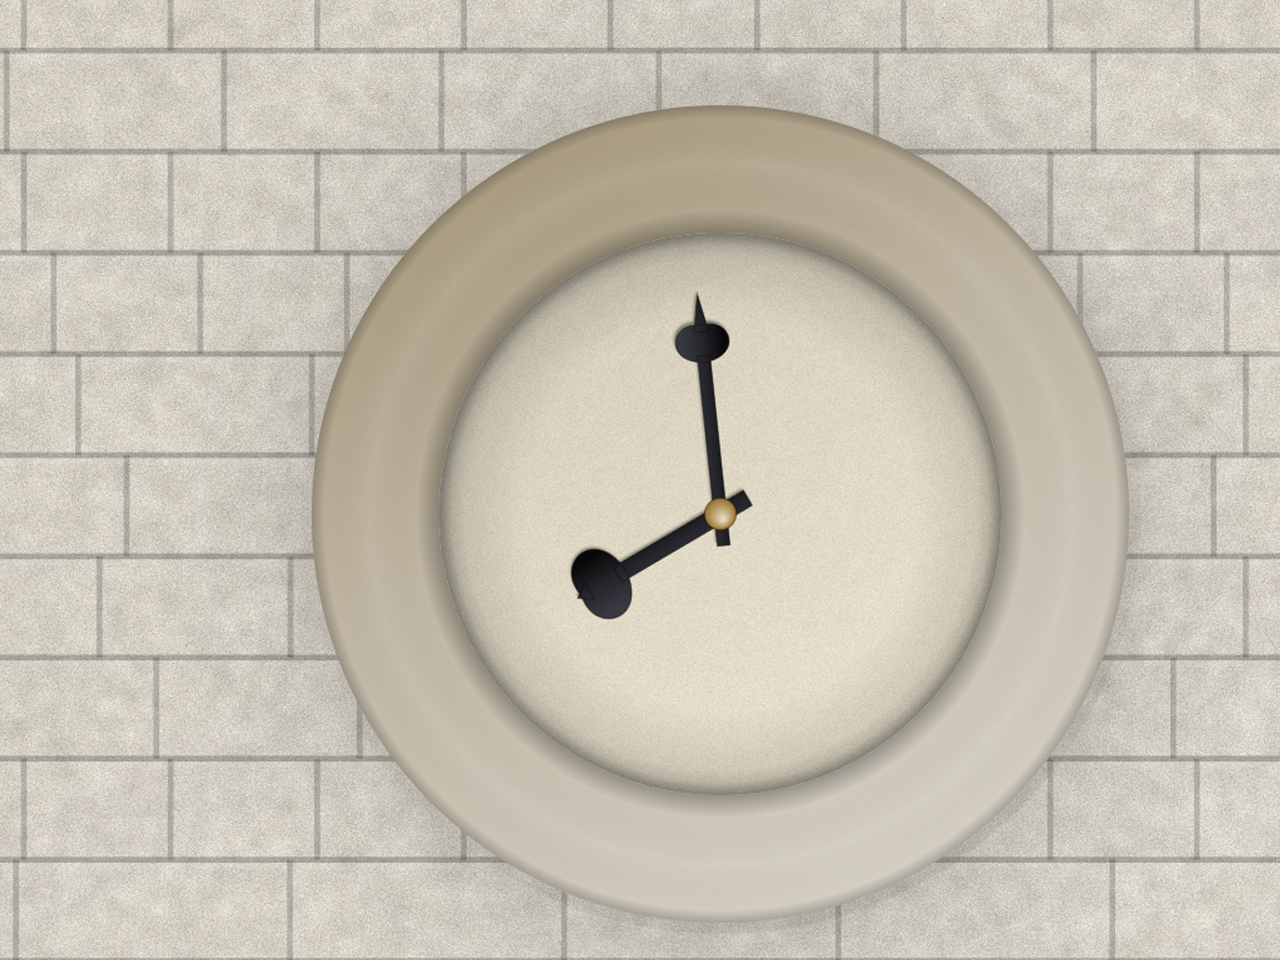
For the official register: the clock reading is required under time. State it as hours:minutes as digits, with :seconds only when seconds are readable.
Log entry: 7:59
